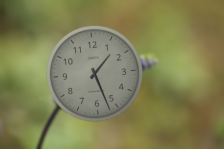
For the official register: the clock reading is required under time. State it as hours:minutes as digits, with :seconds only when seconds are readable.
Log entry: 1:27
